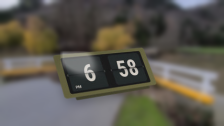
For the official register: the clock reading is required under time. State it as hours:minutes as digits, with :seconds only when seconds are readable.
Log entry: 6:58
